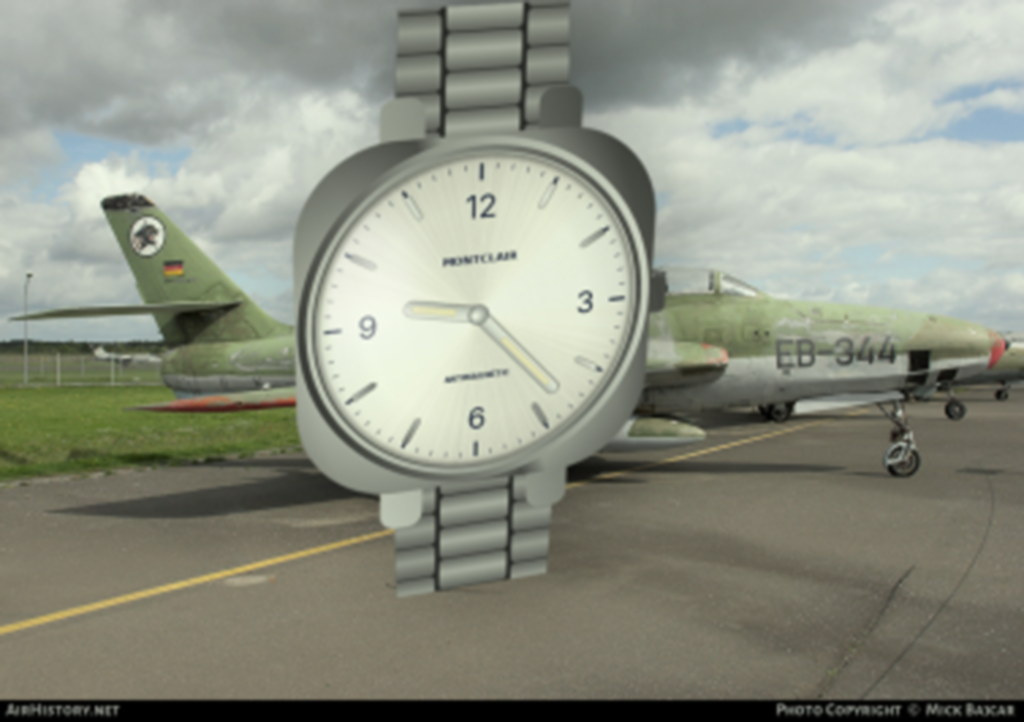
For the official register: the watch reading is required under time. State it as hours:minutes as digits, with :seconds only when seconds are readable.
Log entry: 9:23
